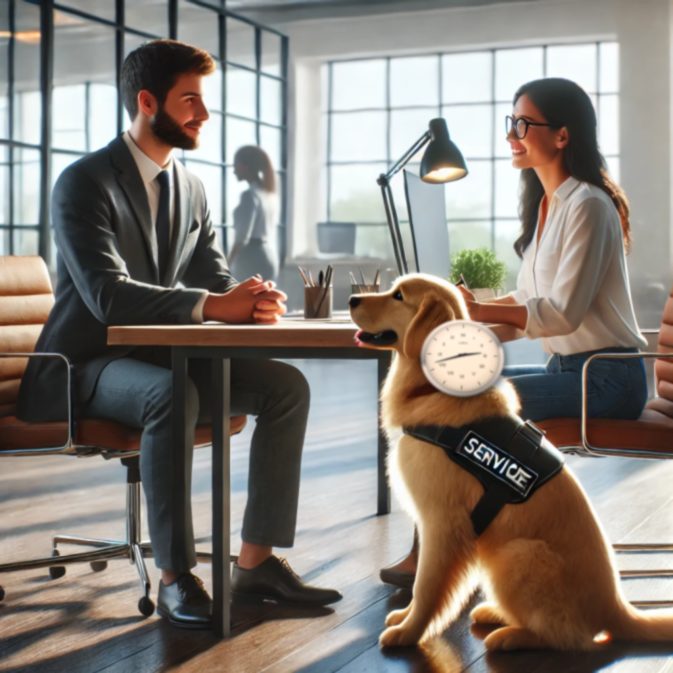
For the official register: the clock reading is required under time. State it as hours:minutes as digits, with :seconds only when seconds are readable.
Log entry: 2:42
